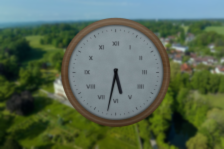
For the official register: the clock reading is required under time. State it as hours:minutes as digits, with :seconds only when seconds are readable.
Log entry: 5:32
